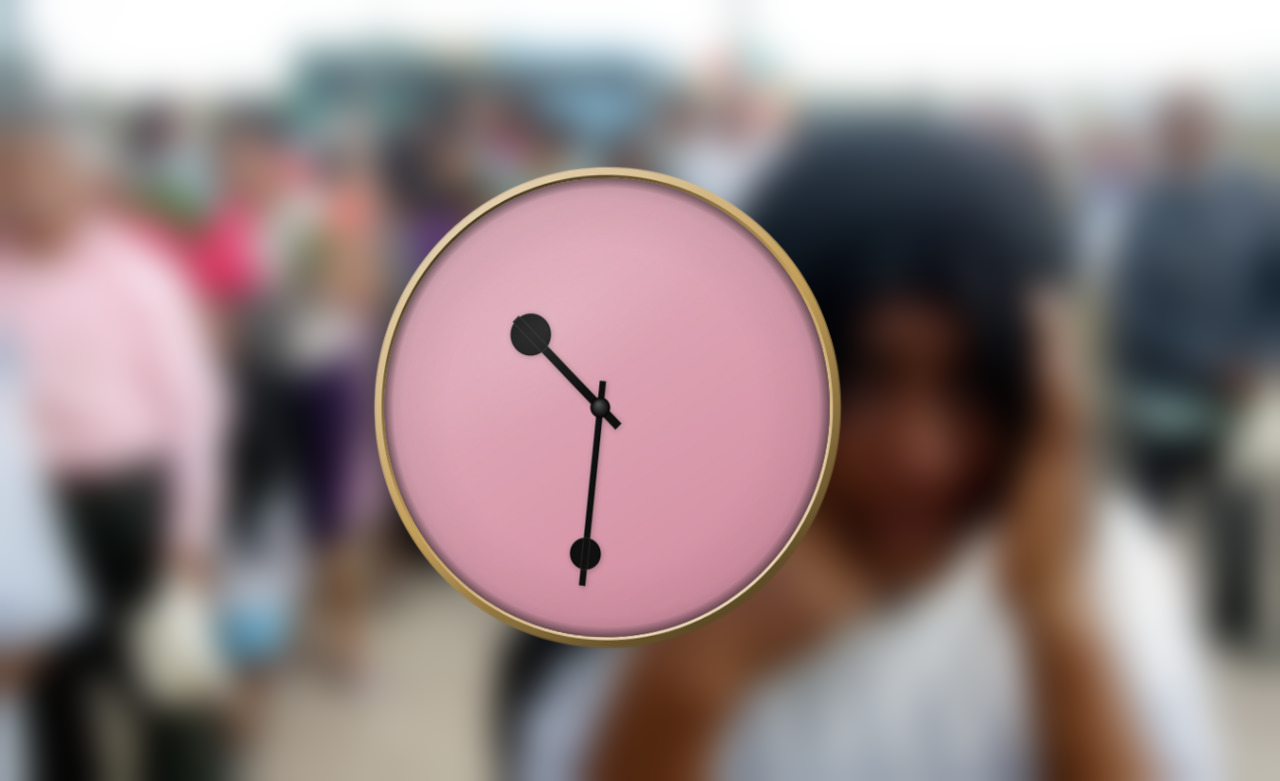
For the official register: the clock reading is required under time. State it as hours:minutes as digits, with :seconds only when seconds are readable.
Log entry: 10:31
